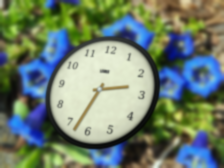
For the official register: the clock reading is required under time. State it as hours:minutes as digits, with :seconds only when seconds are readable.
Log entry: 2:33
